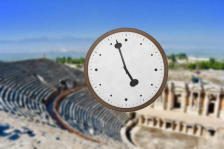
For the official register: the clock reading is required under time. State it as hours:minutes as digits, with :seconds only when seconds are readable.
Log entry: 4:57
